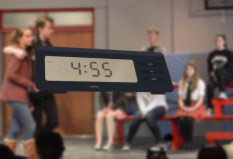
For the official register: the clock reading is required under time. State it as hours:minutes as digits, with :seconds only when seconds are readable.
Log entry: 4:55
